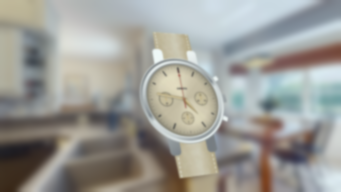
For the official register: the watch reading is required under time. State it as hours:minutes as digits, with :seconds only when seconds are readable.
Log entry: 4:47
